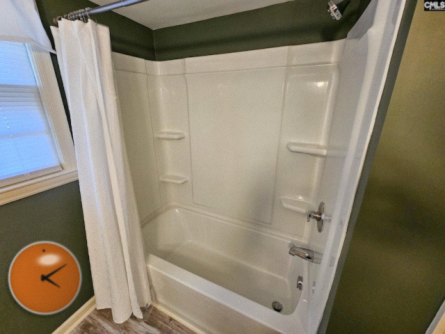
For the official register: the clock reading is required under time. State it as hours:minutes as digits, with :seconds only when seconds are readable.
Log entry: 4:10
